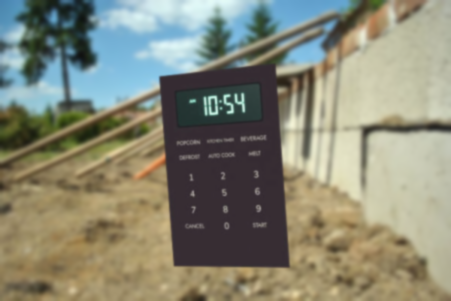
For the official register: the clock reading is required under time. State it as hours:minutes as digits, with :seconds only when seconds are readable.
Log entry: 10:54
